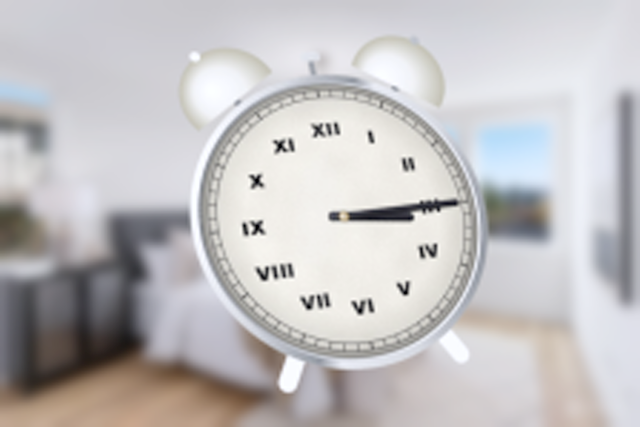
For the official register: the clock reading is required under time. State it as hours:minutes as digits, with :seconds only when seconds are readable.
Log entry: 3:15
